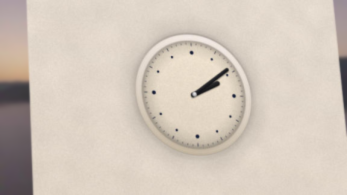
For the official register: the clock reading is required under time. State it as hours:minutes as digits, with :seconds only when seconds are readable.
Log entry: 2:09
